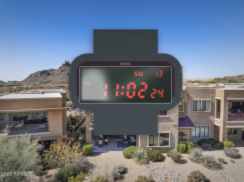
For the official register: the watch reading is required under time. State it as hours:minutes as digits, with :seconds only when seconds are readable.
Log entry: 11:02:24
